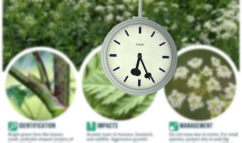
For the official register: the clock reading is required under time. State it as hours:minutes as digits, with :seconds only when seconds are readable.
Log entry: 6:26
